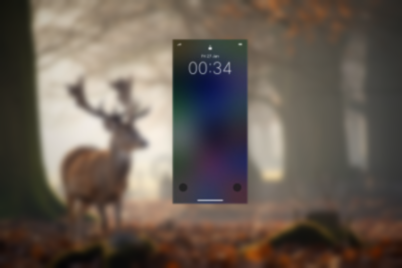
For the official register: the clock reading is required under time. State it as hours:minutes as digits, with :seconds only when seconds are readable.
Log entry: 0:34
